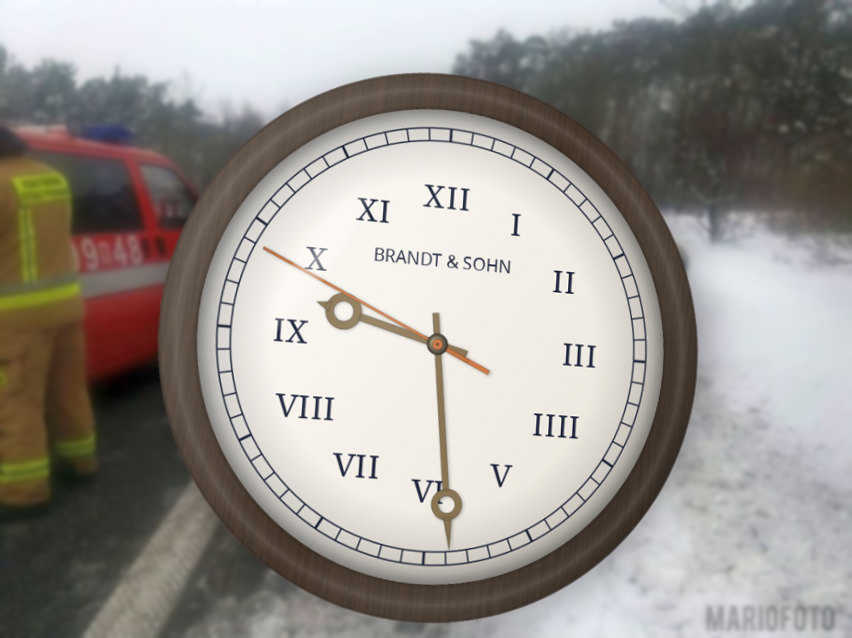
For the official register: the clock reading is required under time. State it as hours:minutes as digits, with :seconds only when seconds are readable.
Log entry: 9:28:49
